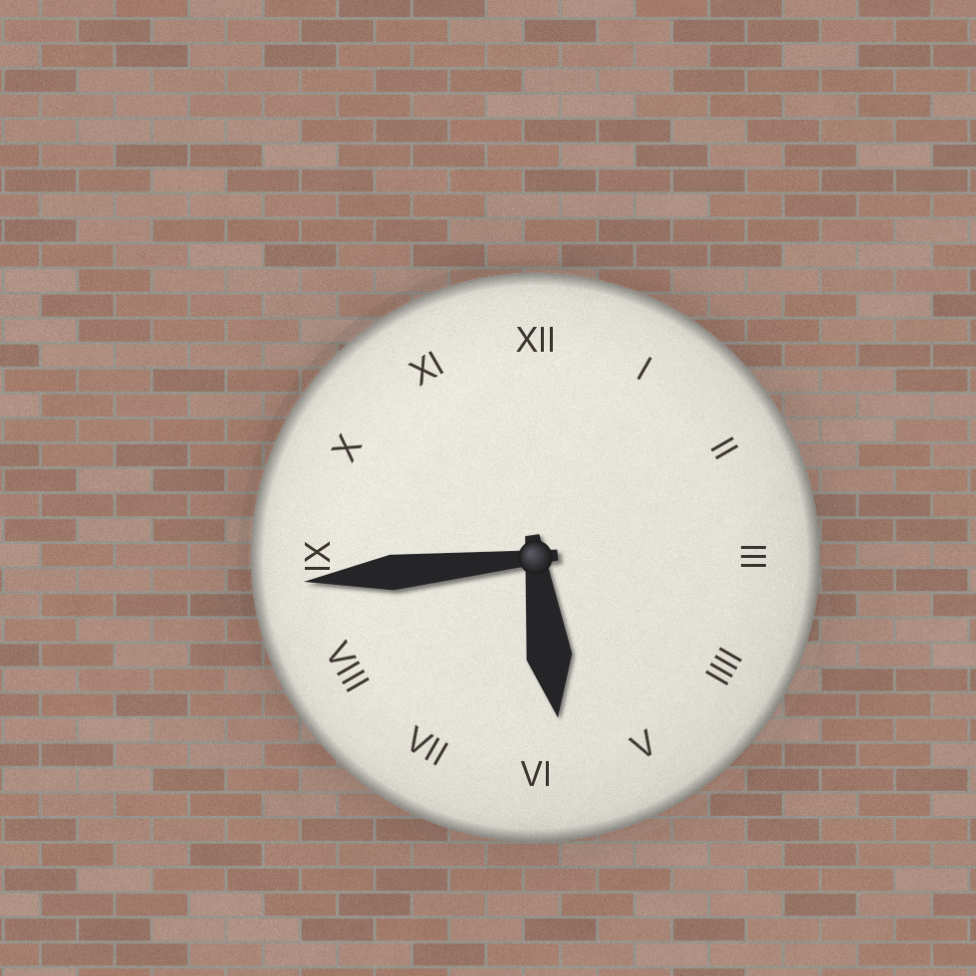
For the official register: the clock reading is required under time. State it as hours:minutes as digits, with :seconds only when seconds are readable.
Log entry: 5:44
